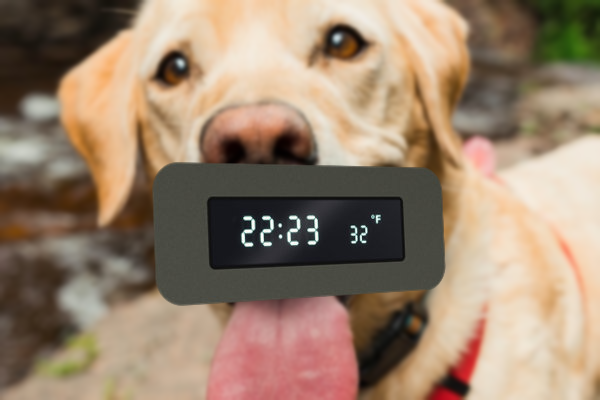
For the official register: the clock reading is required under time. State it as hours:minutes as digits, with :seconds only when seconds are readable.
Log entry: 22:23
